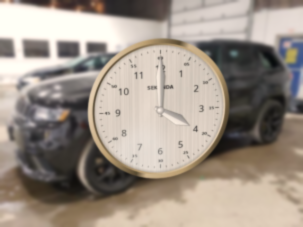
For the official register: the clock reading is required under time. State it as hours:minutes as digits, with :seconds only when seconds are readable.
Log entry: 4:00
